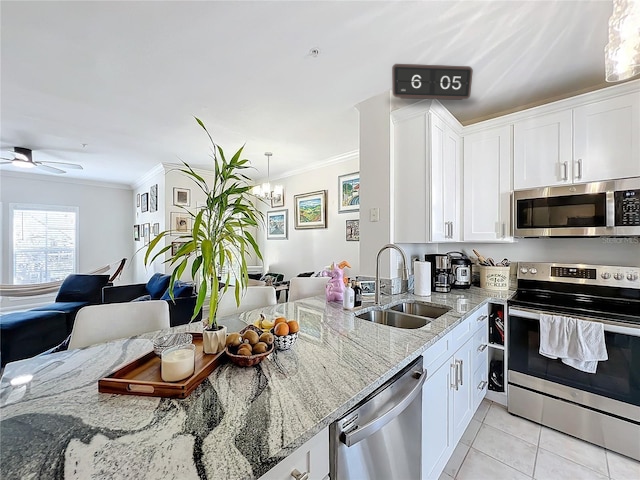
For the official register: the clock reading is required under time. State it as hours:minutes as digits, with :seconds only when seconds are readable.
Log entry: 6:05
